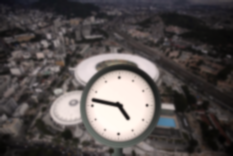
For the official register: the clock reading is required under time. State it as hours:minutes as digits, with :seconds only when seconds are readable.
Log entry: 4:47
